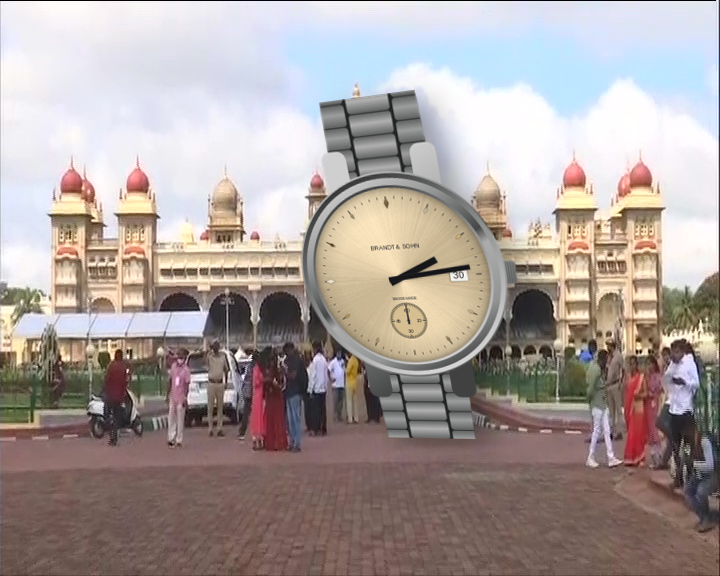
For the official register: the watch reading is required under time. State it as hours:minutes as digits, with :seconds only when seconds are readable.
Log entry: 2:14
